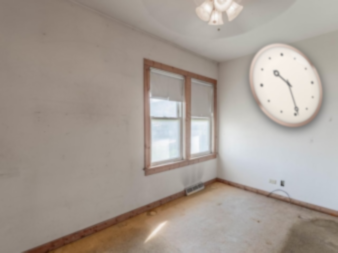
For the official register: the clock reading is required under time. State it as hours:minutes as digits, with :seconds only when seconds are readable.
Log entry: 10:29
